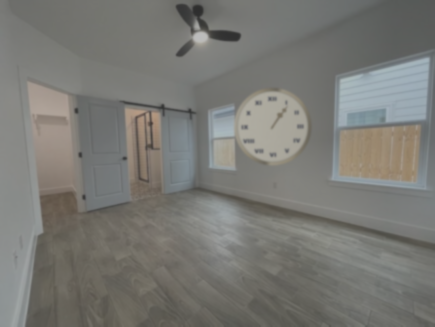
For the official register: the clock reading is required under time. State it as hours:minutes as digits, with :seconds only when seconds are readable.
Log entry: 1:06
